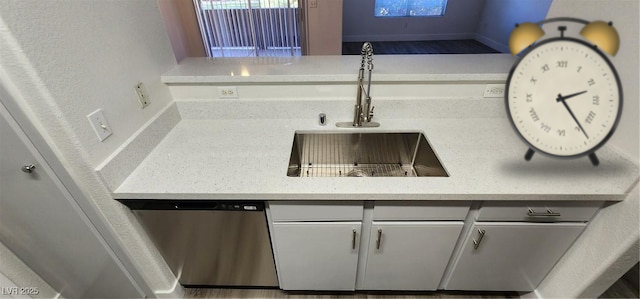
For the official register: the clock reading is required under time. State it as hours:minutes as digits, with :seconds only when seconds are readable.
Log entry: 2:24
